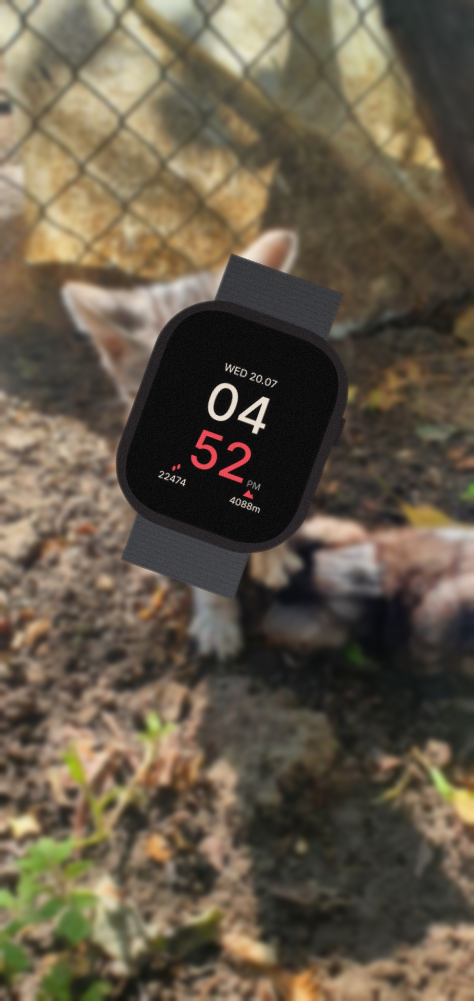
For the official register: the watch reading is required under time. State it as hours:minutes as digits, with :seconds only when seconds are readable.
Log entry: 4:52
